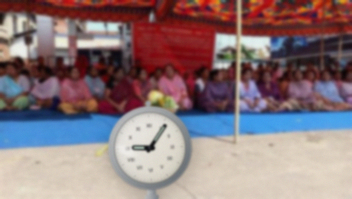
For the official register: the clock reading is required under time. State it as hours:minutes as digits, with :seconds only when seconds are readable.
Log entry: 9:06
